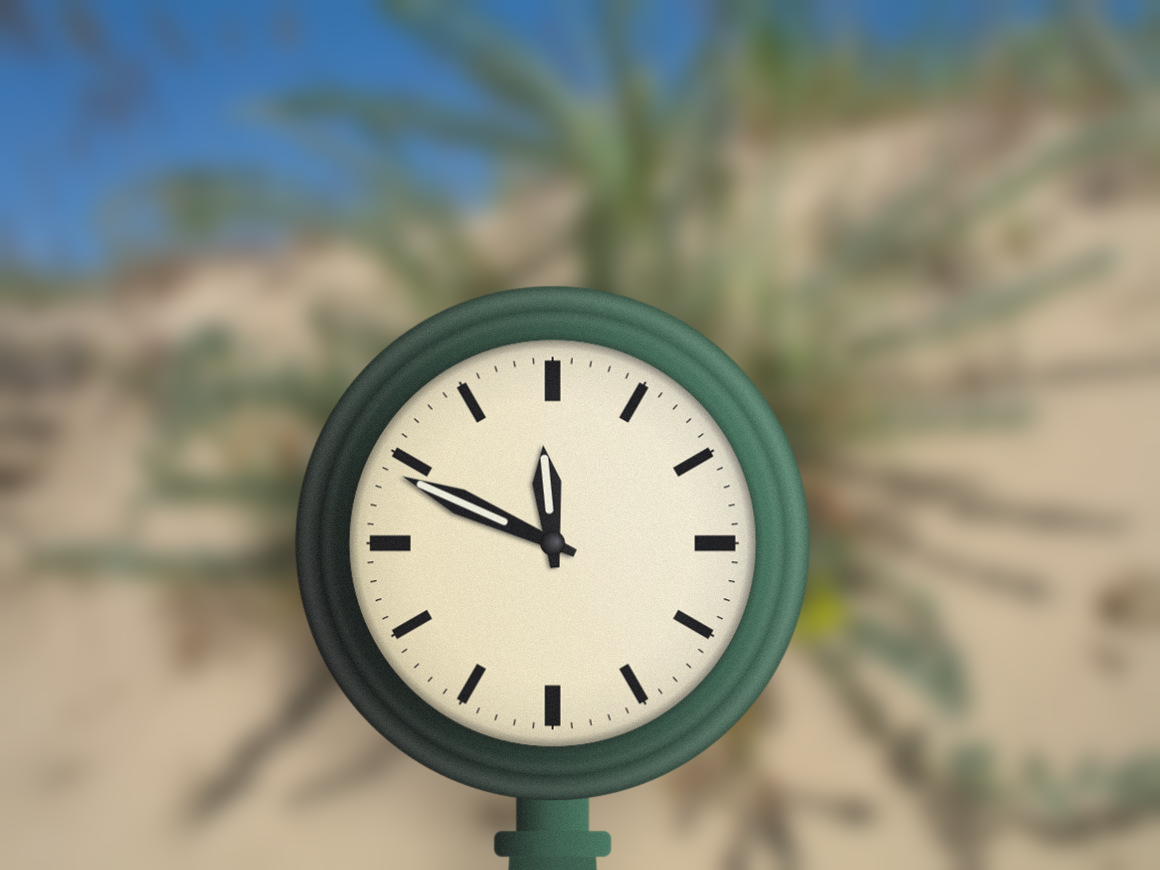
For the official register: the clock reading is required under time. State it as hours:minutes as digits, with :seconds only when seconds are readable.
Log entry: 11:49
